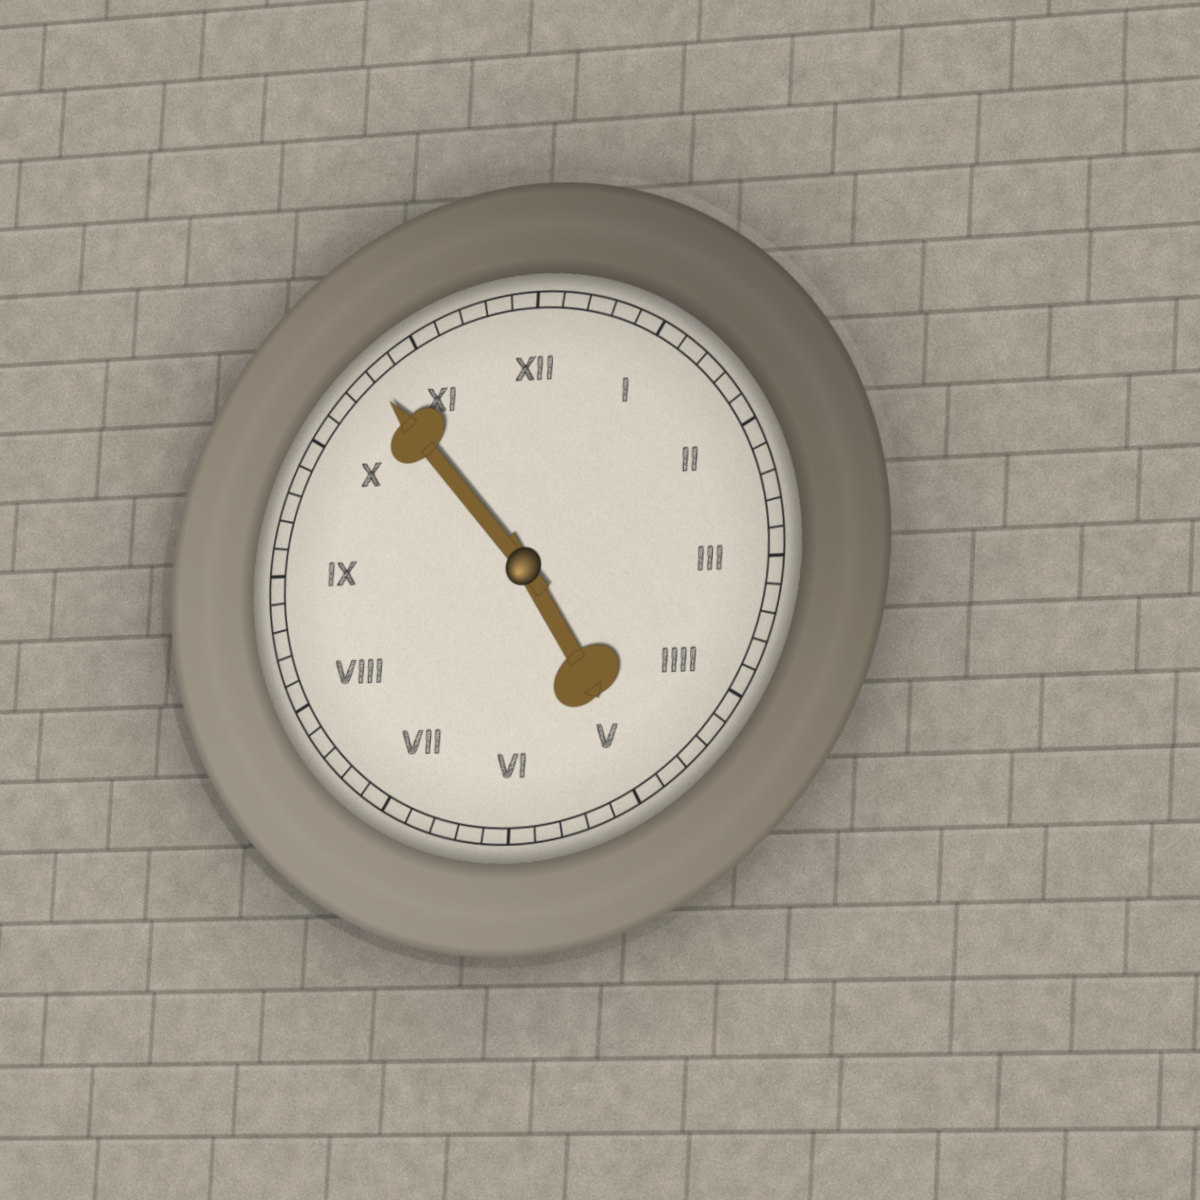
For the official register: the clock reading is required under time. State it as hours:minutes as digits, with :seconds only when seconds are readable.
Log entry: 4:53
